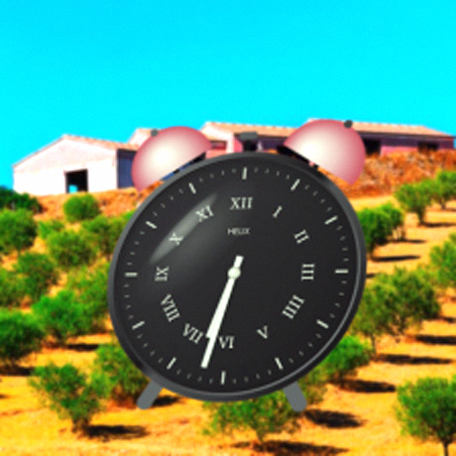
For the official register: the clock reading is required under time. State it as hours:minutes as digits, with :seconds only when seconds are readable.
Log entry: 6:32
